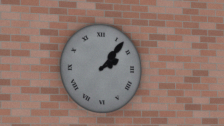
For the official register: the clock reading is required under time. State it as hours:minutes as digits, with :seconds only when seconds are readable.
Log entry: 2:07
